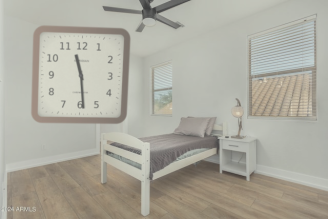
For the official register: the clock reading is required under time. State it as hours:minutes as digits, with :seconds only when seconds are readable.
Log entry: 11:29
